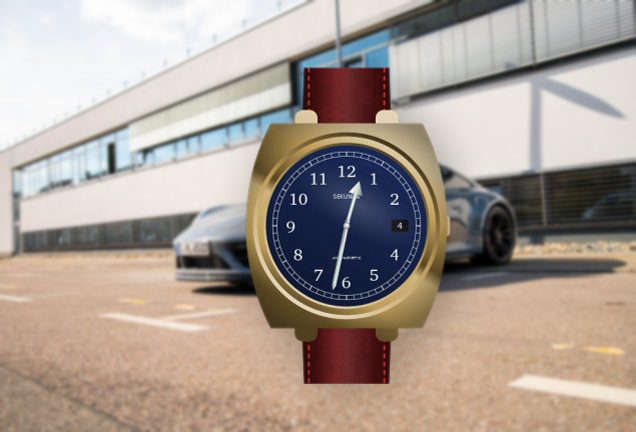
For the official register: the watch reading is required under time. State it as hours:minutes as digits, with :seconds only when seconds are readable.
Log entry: 12:32
